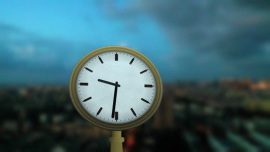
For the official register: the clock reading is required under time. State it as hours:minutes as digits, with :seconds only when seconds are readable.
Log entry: 9:31
